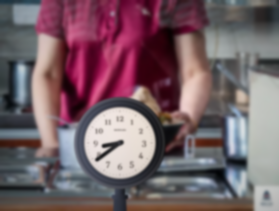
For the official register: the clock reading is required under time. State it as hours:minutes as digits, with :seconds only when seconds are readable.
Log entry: 8:39
